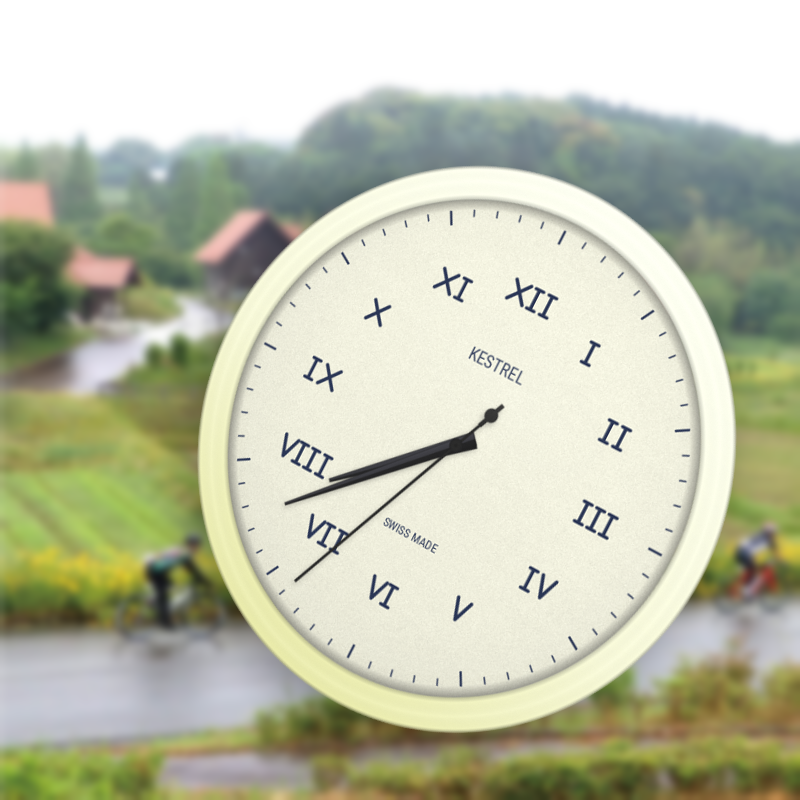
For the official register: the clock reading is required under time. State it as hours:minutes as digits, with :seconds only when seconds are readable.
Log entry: 7:37:34
